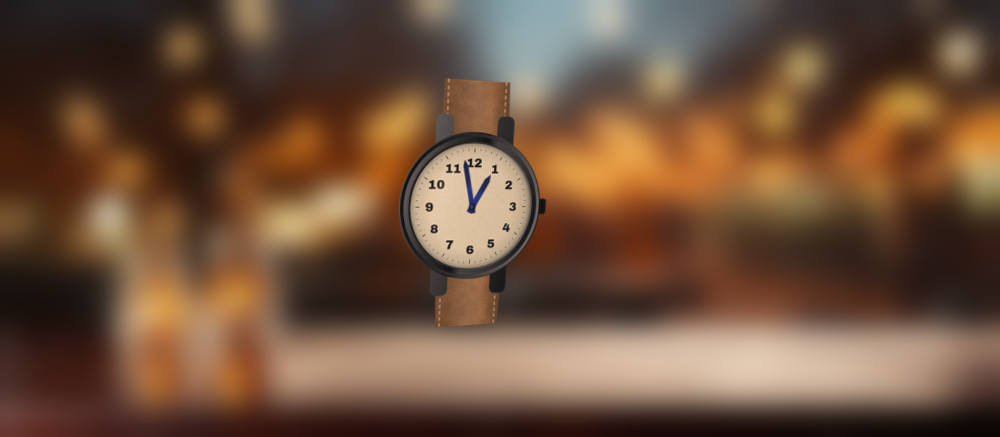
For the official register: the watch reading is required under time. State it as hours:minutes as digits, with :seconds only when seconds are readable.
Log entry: 12:58
